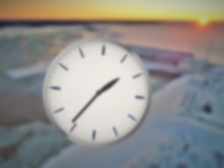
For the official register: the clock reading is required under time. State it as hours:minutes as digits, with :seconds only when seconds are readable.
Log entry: 1:36
